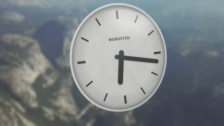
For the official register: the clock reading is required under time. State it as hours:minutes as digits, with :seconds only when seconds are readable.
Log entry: 6:17
